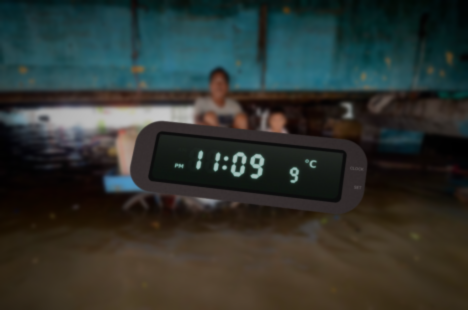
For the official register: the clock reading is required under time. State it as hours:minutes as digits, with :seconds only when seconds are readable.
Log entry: 11:09
